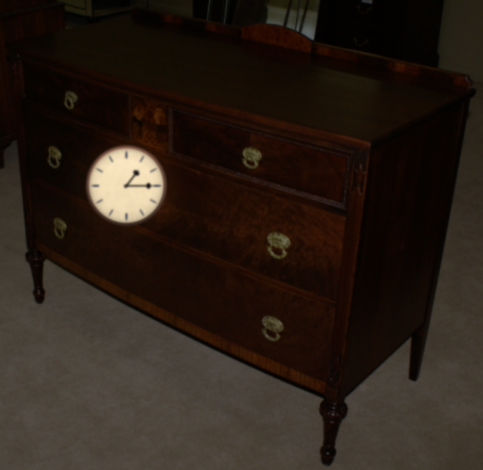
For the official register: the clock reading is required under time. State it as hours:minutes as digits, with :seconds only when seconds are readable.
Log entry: 1:15
